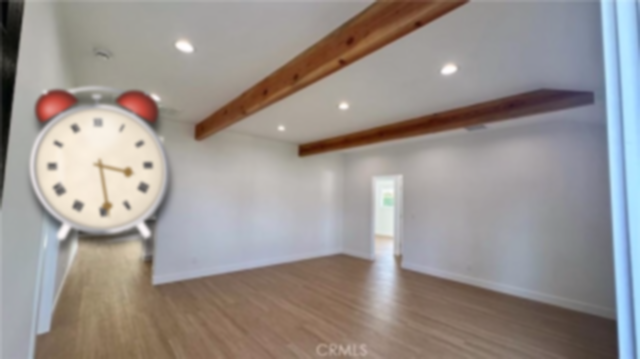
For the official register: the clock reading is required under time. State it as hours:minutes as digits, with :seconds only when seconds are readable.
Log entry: 3:29
